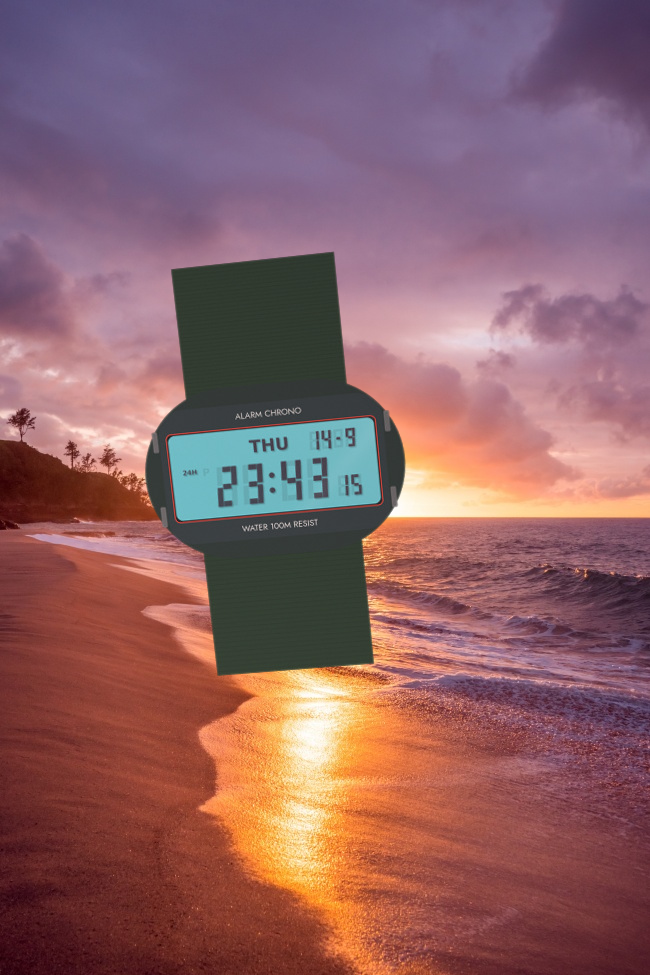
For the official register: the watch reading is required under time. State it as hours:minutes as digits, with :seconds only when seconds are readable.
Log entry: 23:43:15
